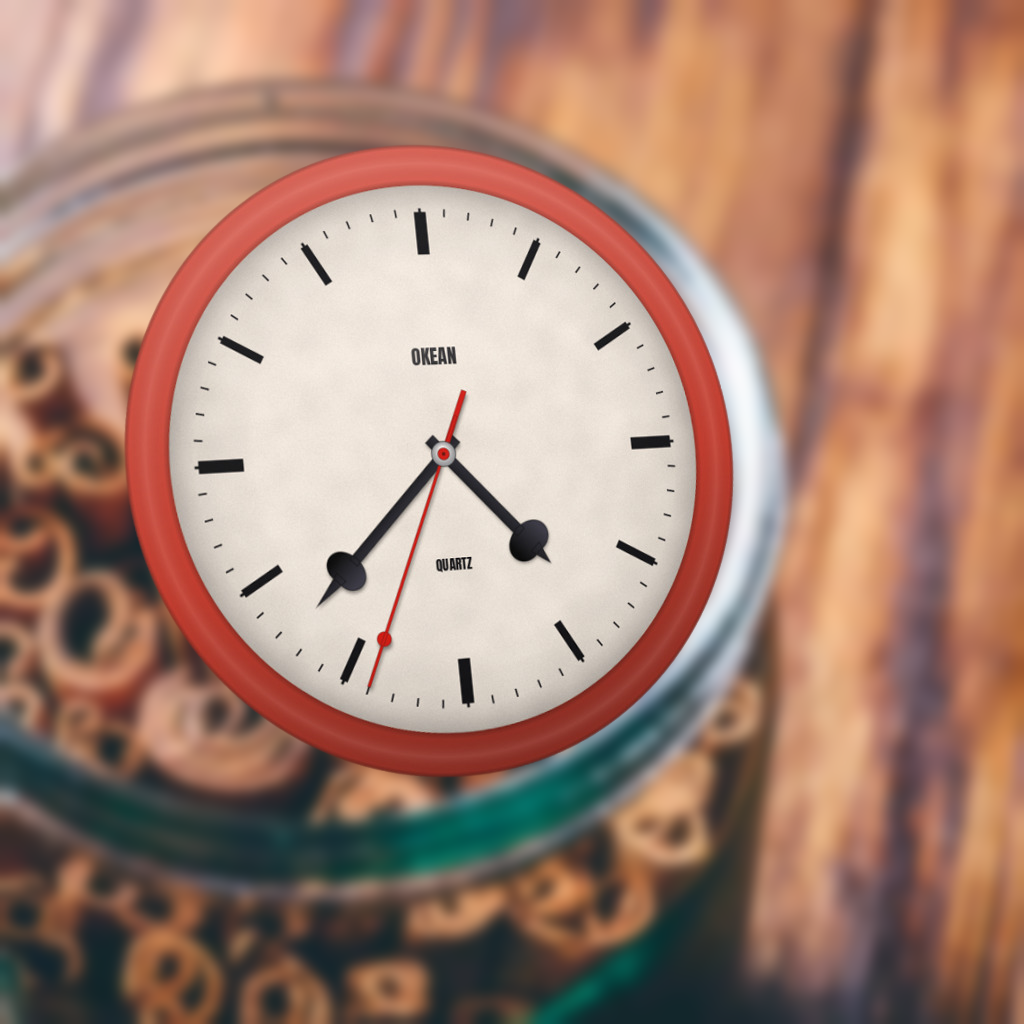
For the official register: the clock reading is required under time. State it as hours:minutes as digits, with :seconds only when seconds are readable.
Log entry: 4:37:34
